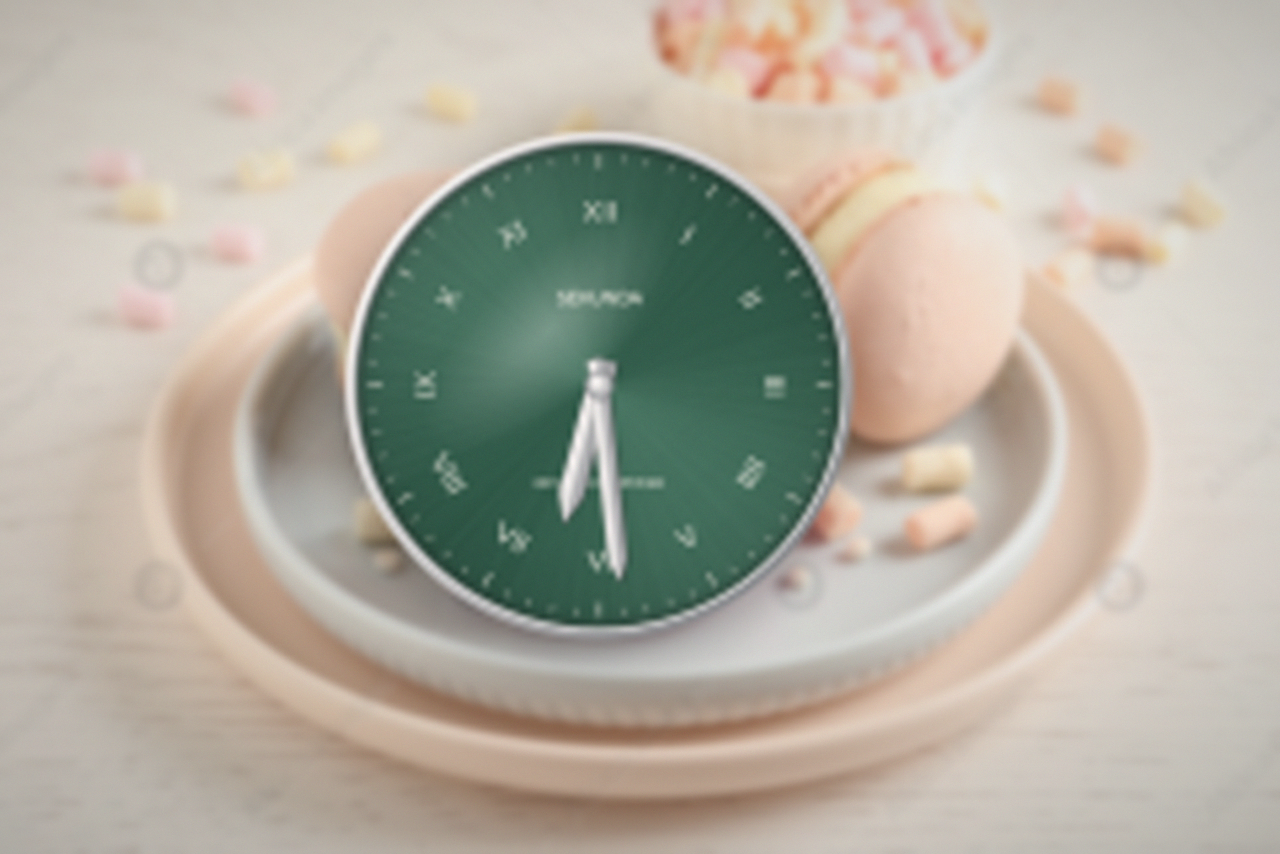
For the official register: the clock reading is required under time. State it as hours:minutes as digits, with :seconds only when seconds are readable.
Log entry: 6:29
